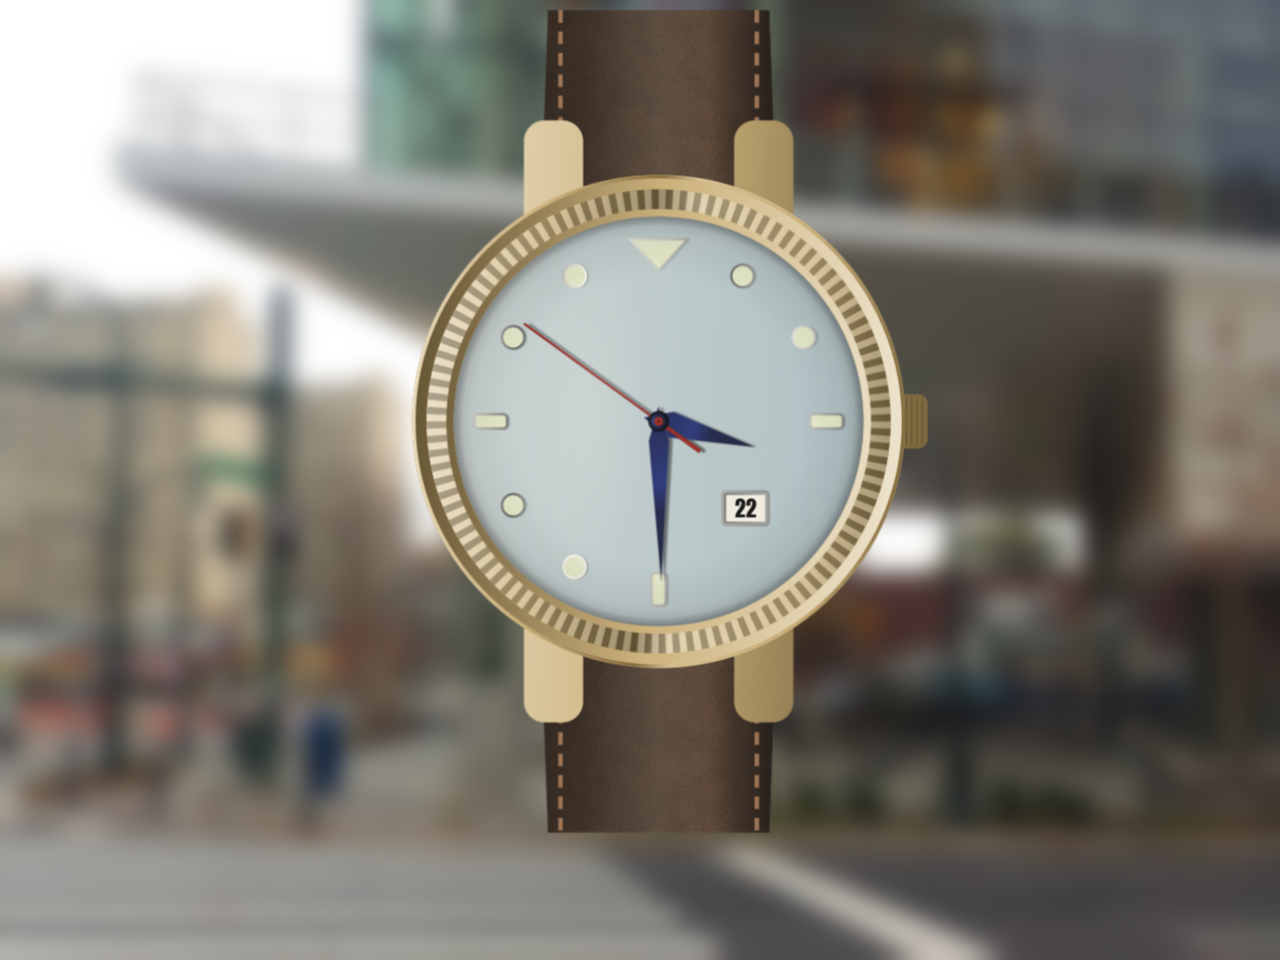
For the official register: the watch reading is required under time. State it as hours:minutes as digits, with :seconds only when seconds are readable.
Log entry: 3:29:51
